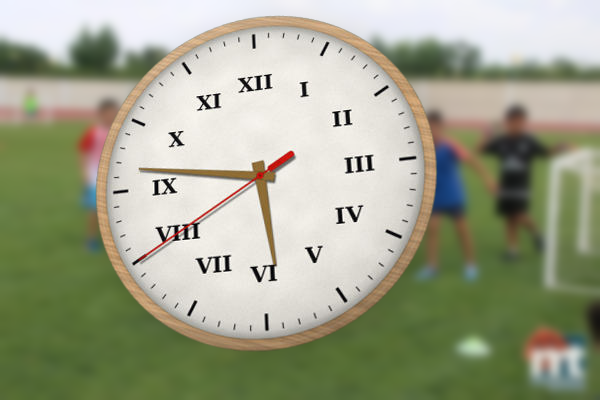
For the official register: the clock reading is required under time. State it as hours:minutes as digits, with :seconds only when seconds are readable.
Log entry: 5:46:40
